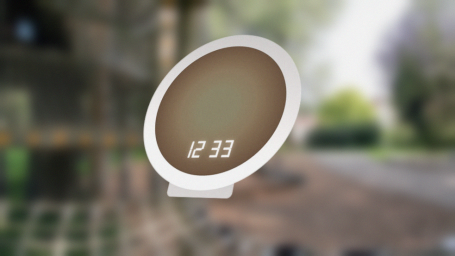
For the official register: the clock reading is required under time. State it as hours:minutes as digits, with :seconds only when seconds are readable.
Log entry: 12:33
